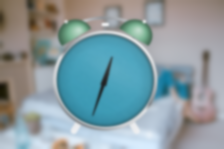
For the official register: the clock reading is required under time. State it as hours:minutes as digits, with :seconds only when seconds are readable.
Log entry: 12:33
